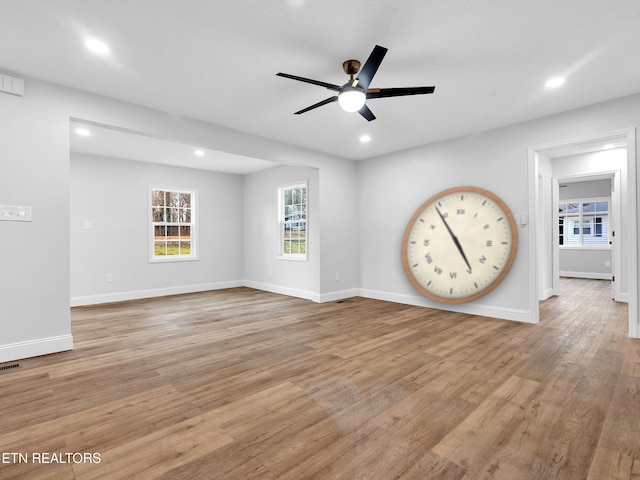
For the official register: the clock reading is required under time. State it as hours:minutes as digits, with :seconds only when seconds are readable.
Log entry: 4:54
